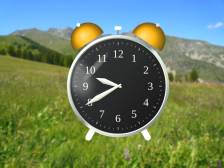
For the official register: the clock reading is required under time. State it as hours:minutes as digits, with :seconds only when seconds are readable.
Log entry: 9:40
